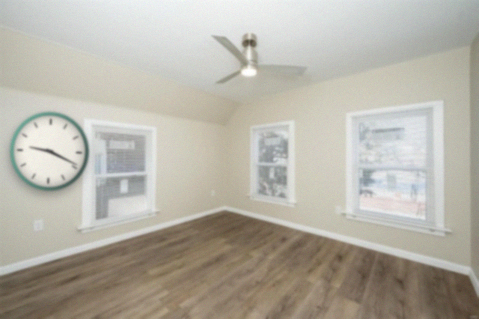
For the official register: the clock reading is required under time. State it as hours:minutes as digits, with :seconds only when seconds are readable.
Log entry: 9:19
